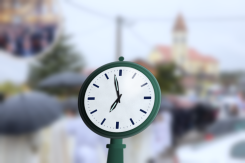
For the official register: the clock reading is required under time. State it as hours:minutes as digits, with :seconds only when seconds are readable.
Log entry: 6:58
